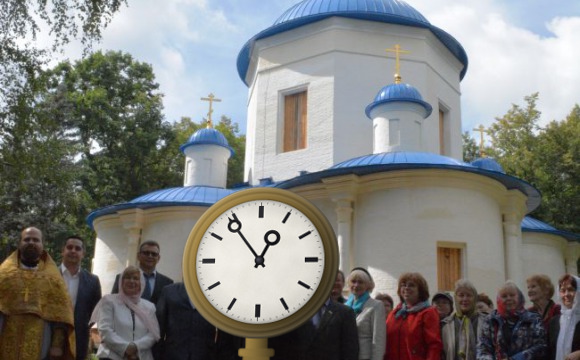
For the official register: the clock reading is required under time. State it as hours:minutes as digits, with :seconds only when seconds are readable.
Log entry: 12:54
